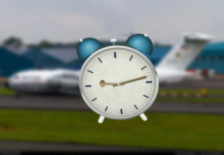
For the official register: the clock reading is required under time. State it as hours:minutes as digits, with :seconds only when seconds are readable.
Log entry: 9:13
